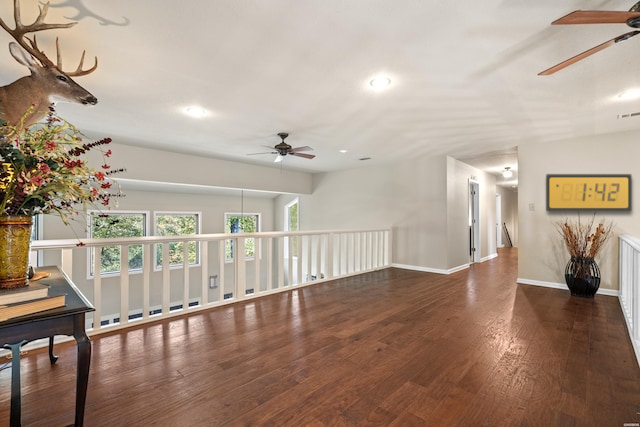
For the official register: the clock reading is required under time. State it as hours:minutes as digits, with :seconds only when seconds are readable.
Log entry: 1:42
